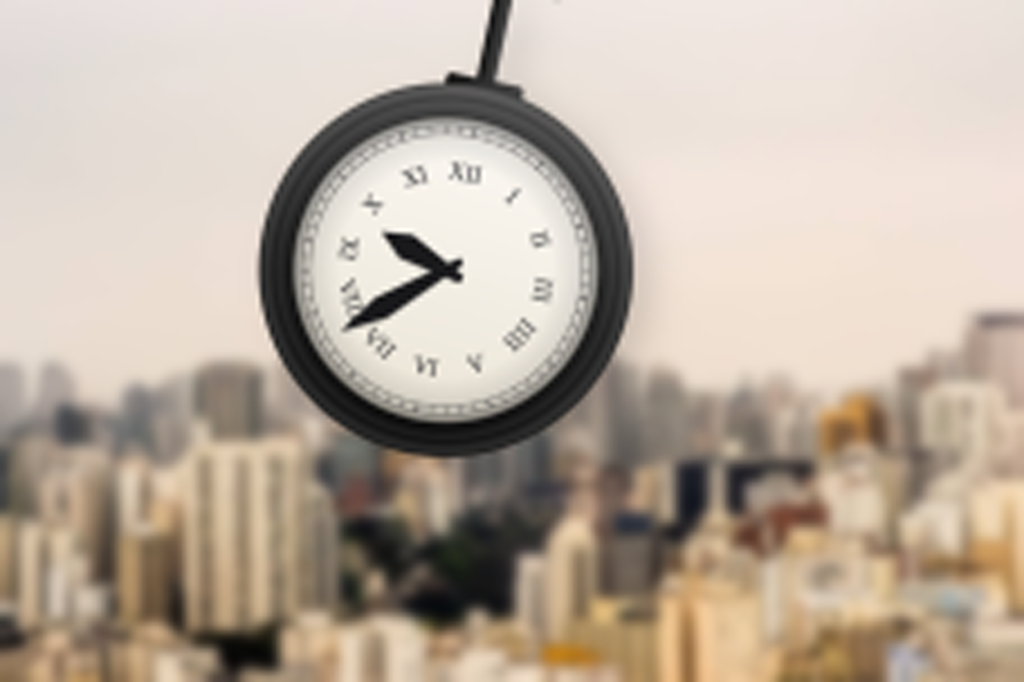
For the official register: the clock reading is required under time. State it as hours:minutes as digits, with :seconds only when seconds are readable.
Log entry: 9:38
